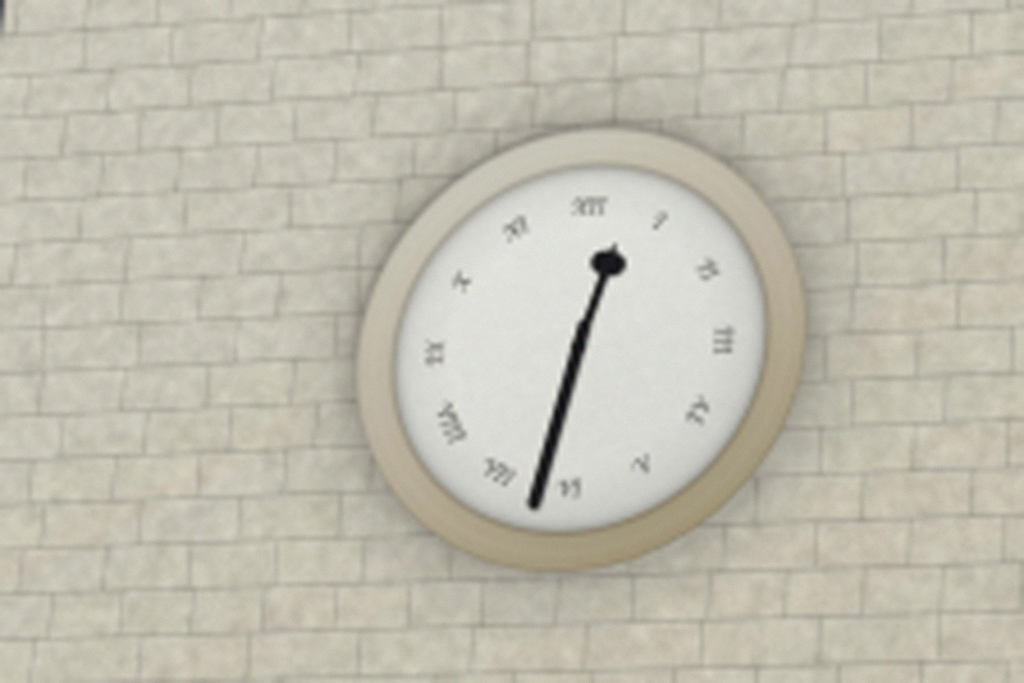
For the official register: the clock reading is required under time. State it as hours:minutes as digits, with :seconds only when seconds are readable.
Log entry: 12:32
